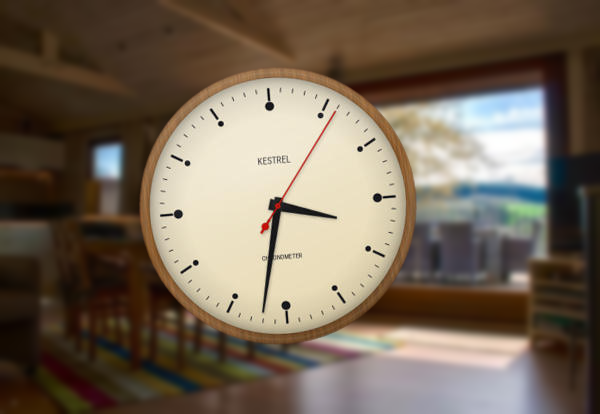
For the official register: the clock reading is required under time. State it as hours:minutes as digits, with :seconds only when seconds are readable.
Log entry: 3:32:06
